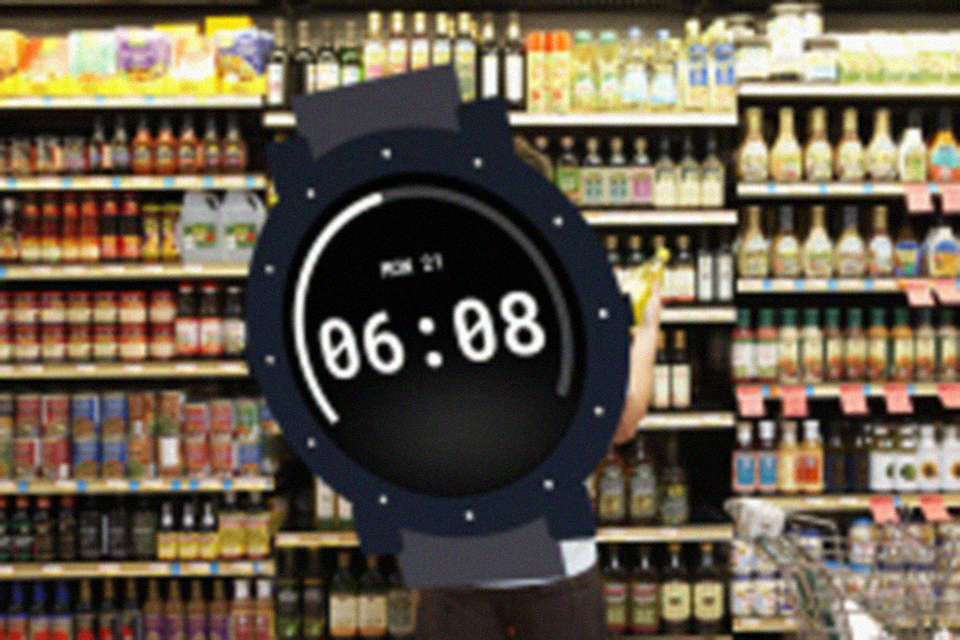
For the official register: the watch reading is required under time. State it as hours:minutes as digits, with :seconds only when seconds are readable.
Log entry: 6:08
